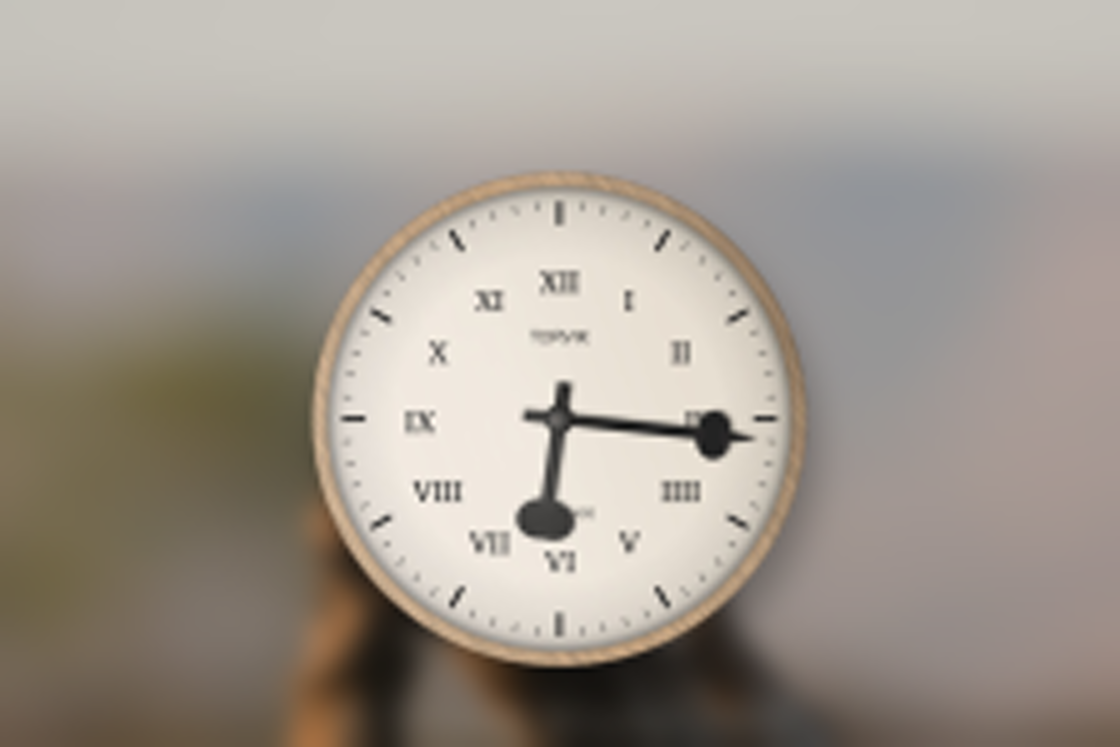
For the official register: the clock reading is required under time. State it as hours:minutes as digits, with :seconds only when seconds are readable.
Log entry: 6:16
